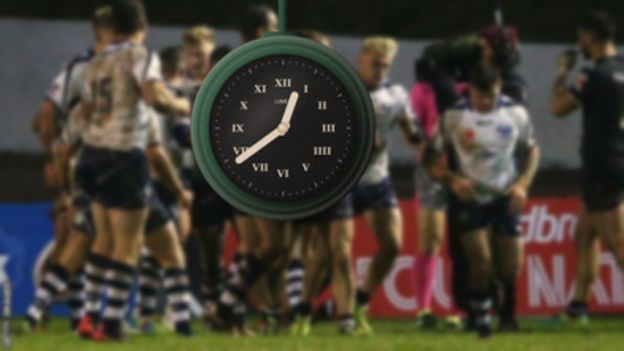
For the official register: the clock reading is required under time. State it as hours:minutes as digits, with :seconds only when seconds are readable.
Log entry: 12:39
